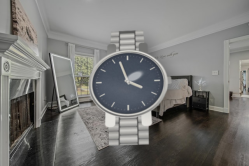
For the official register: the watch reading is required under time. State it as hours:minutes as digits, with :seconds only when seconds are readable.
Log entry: 3:57
